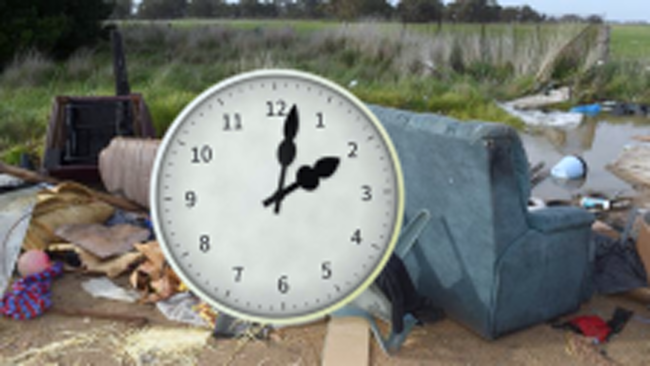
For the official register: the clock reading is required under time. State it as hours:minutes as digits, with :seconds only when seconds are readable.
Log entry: 2:02
